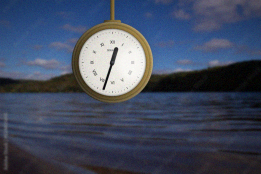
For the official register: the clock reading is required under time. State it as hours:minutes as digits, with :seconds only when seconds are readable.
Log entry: 12:33
